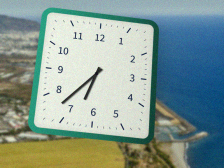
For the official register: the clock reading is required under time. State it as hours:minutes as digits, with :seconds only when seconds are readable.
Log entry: 6:37
